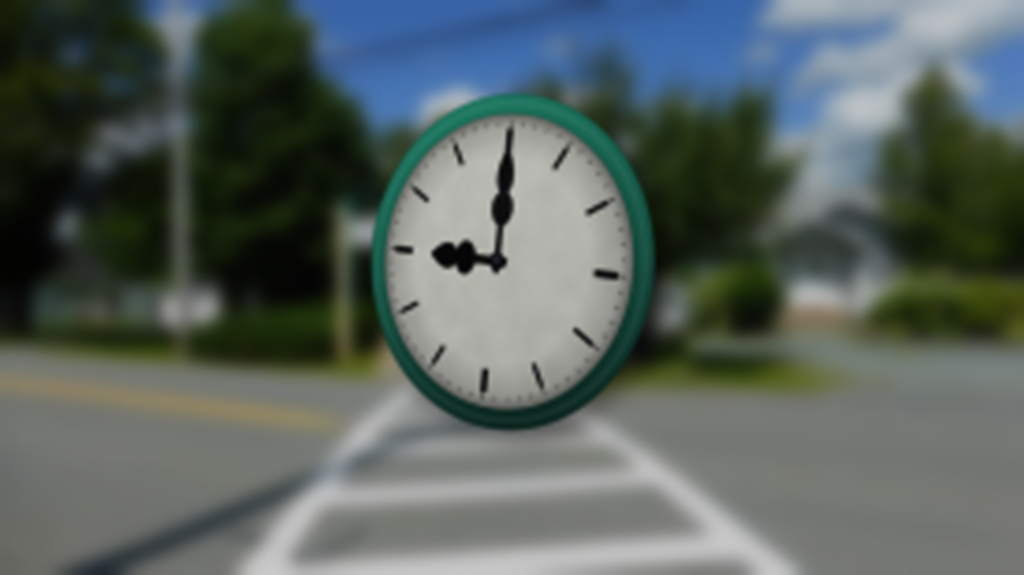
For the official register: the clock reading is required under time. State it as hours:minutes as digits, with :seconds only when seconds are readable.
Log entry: 9:00
